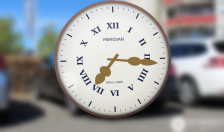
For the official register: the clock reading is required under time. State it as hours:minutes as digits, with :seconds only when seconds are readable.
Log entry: 7:16
